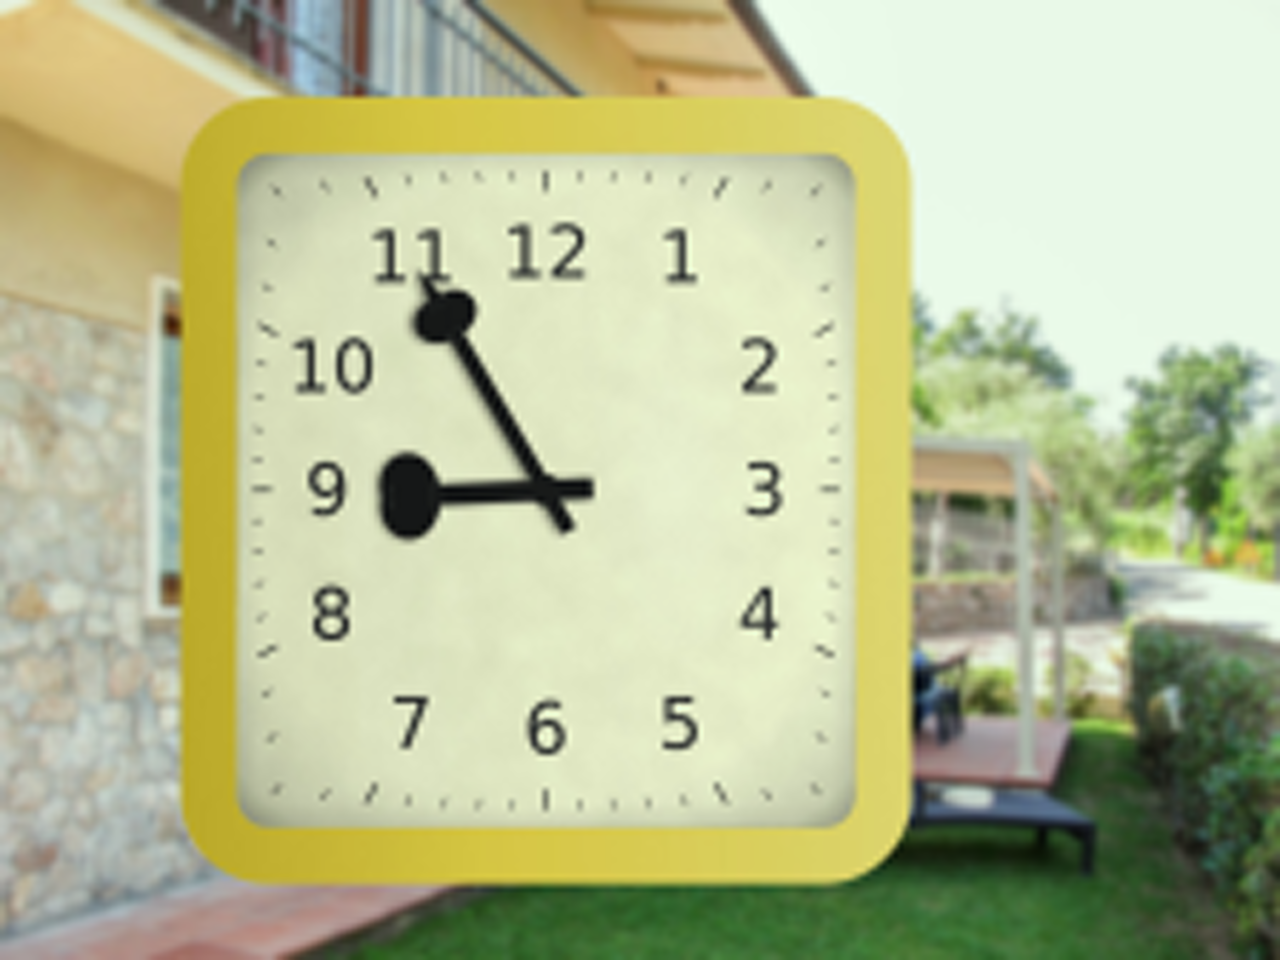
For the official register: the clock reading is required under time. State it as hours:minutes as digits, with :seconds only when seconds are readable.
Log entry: 8:55
